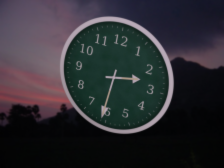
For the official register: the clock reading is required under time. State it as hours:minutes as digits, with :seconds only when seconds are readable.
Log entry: 2:31
